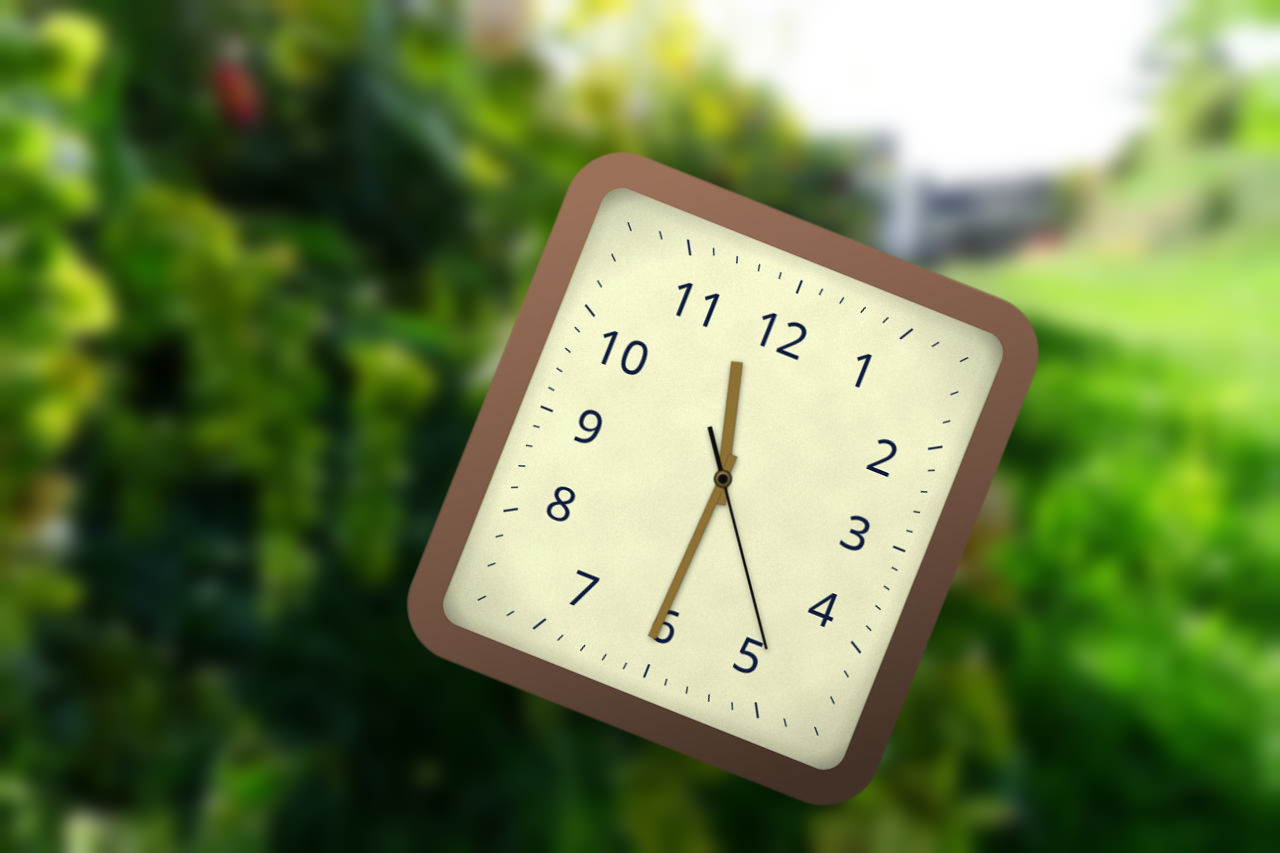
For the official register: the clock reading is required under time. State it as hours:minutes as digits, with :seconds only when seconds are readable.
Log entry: 11:30:24
